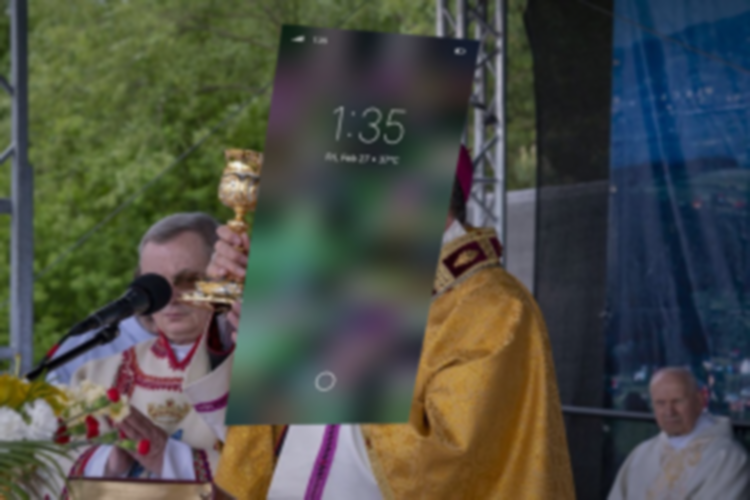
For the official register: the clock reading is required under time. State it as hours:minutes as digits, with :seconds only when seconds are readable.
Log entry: 1:35
